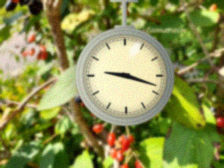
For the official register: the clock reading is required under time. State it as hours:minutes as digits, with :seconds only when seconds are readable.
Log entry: 9:18
